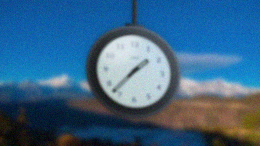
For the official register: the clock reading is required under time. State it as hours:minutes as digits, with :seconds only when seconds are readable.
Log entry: 1:37
